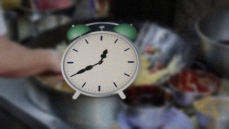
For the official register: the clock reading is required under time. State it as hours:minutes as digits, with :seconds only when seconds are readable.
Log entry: 12:40
